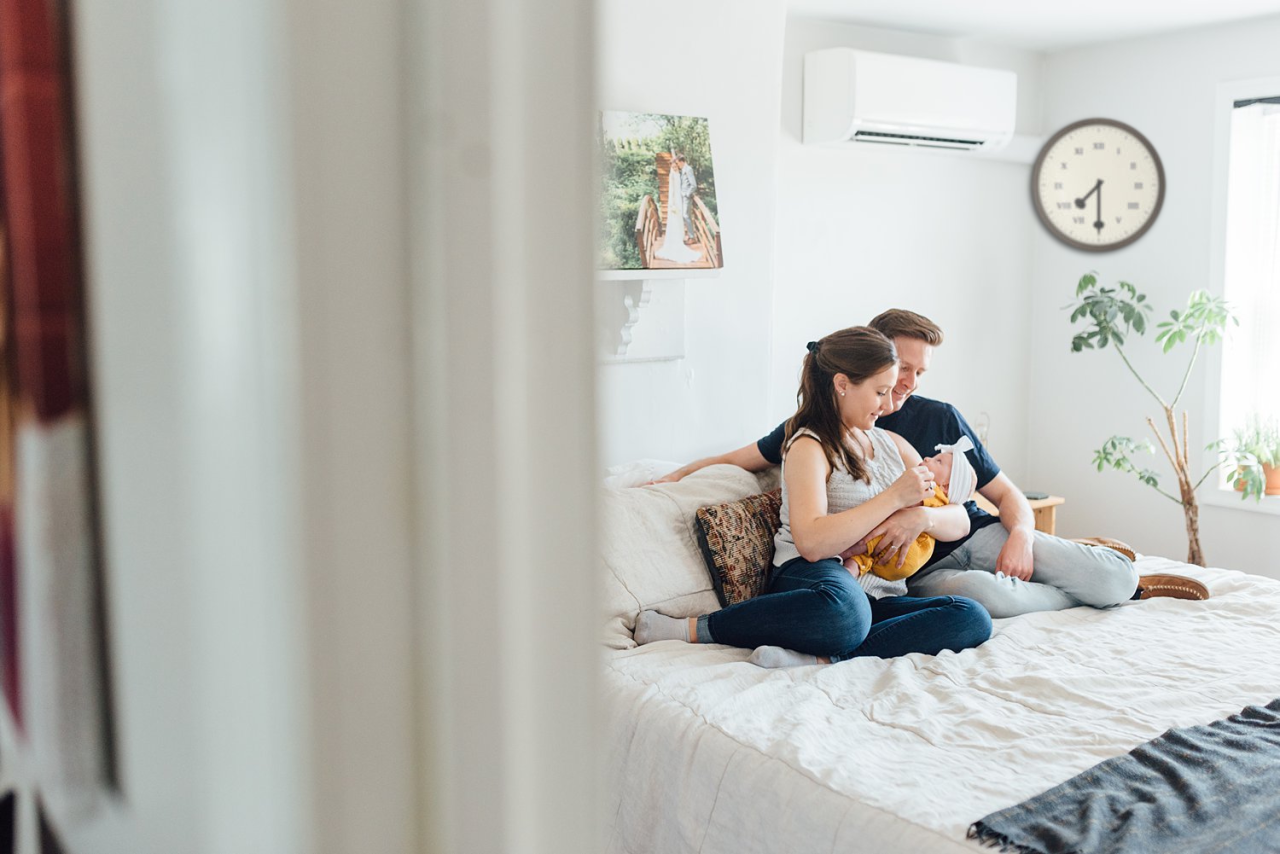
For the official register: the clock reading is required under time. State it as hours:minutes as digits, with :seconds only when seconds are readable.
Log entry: 7:30
